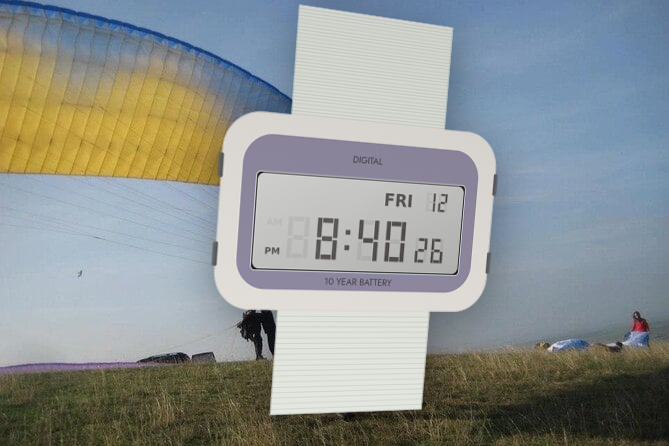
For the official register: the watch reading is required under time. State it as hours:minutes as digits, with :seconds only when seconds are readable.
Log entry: 8:40:26
